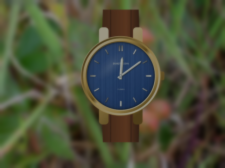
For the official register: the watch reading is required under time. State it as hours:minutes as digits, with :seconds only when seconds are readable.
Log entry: 12:09
